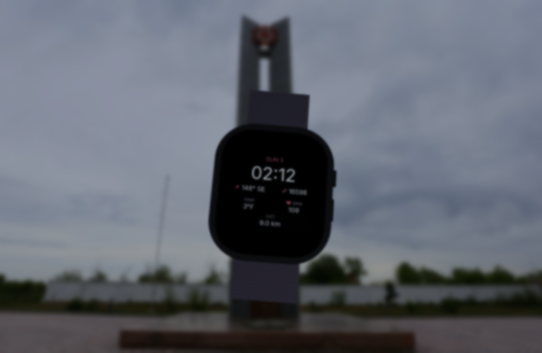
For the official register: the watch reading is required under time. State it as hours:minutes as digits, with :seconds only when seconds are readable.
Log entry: 2:12
